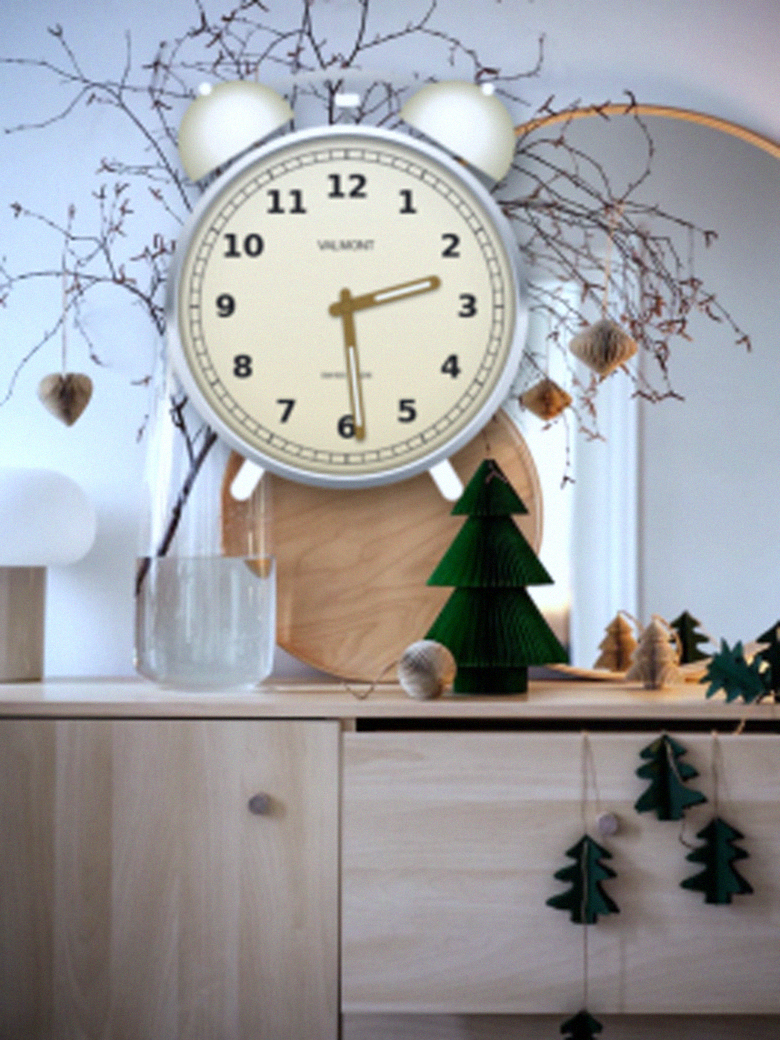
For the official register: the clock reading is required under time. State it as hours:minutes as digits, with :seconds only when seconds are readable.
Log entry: 2:29
